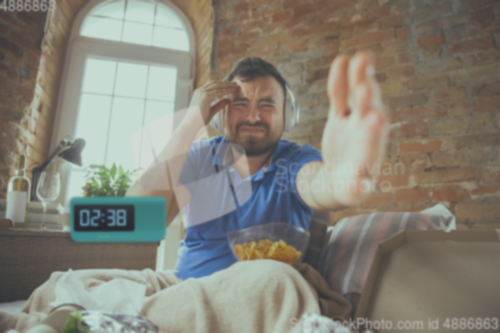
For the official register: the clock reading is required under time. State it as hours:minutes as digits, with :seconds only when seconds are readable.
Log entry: 2:38
